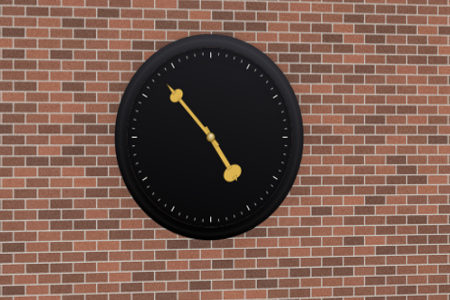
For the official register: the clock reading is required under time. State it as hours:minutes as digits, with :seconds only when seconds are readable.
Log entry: 4:53
